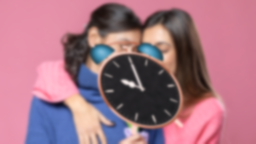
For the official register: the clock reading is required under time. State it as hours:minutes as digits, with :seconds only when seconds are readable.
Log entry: 10:00
